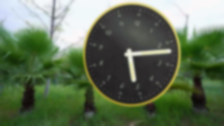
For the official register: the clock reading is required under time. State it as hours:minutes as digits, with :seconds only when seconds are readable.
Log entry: 5:12
